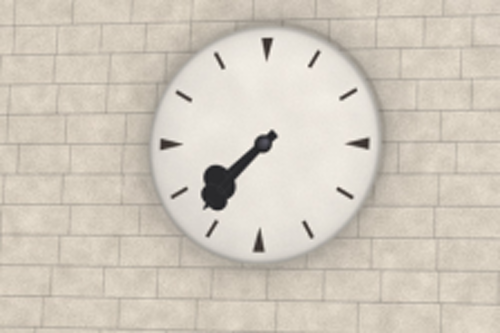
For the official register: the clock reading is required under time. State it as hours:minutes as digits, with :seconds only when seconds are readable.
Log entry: 7:37
